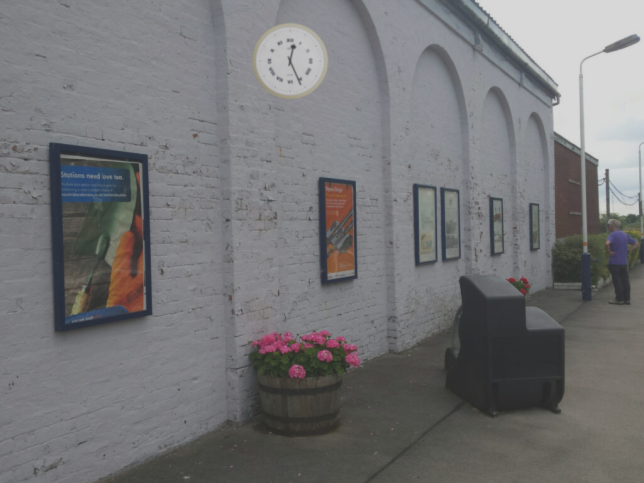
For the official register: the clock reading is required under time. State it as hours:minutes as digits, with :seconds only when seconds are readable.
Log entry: 12:26
